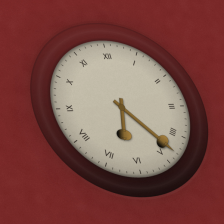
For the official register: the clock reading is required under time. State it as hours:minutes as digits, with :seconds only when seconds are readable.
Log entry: 6:23
